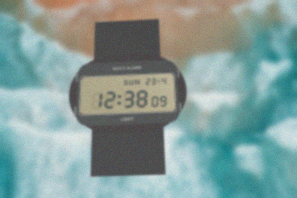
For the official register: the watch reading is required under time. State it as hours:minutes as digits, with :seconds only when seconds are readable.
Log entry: 12:38:09
